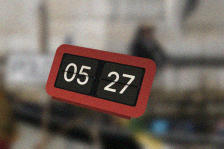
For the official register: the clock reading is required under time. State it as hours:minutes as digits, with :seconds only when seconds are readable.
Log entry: 5:27
